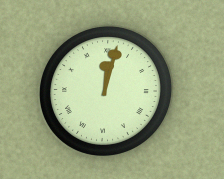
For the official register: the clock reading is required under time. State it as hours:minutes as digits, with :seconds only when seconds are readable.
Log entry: 12:02
